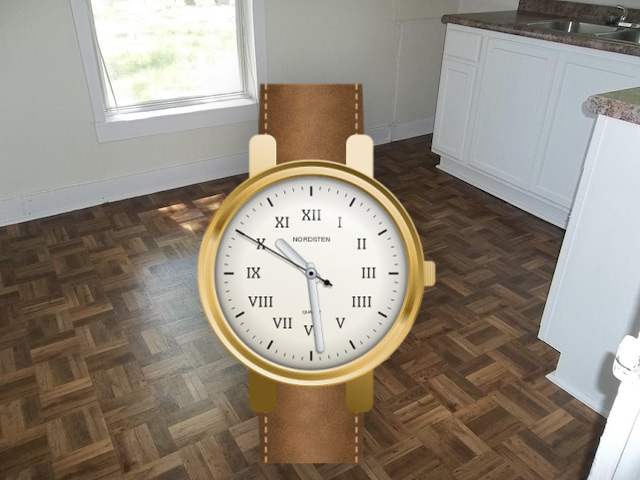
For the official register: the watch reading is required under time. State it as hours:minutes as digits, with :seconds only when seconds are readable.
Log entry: 10:28:50
